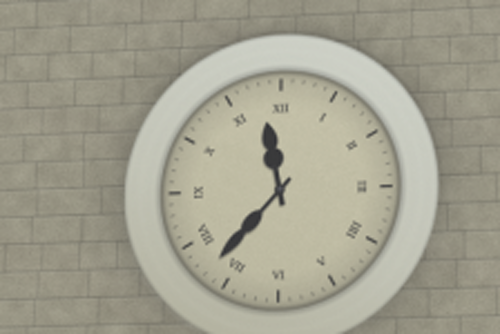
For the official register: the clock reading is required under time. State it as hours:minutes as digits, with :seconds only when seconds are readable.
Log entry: 11:37
